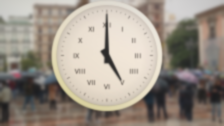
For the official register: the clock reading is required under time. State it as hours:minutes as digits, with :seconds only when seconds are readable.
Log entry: 5:00
